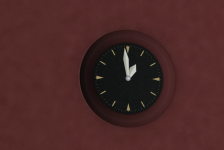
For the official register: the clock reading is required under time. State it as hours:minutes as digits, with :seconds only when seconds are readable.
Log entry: 12:59
